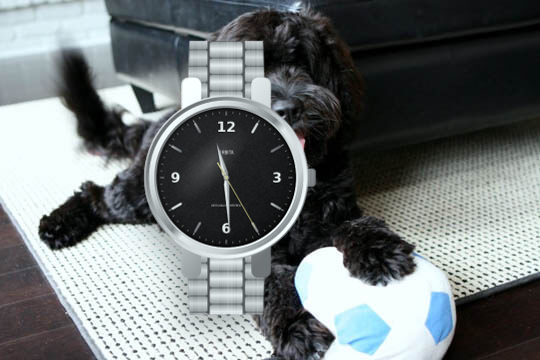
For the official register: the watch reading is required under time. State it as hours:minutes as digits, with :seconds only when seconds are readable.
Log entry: 11:29:25
